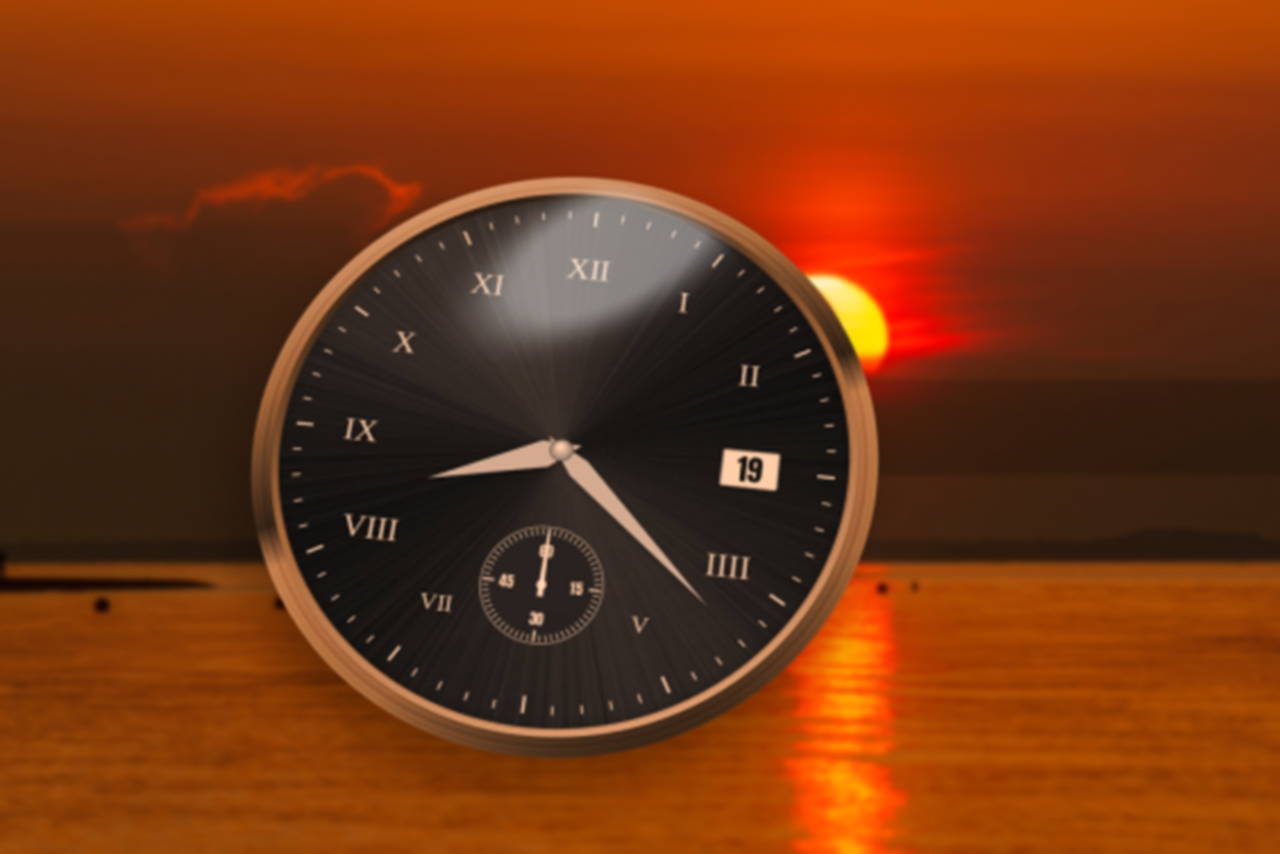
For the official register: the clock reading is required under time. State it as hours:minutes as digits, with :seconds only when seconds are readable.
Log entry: 8:22
